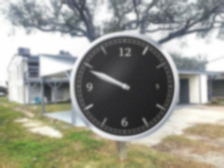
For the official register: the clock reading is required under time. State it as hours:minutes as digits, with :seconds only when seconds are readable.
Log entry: 9:49
